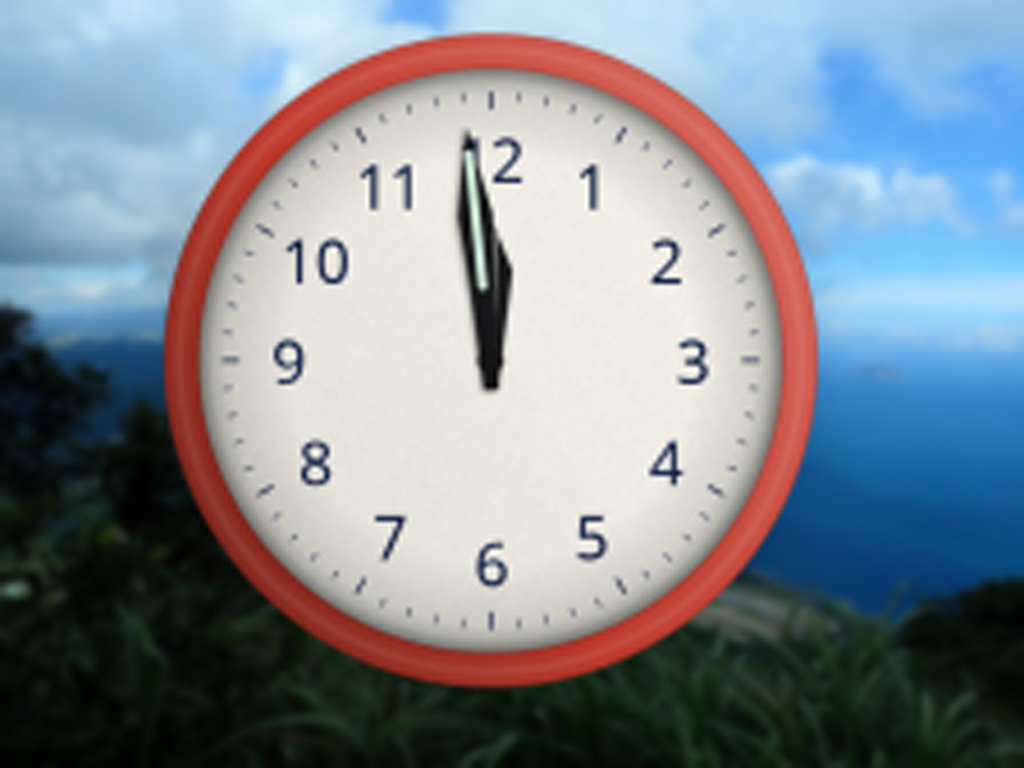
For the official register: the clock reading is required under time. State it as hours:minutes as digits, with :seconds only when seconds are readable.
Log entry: 11:59
